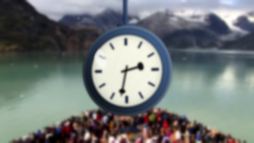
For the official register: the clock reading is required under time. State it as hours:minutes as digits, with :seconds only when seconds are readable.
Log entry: 2:32
